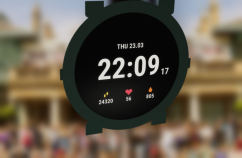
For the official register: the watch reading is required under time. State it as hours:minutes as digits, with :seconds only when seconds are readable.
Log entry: 22:09:17
